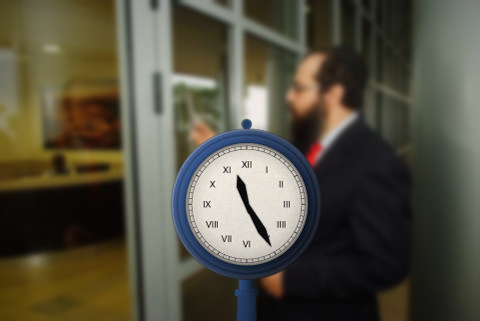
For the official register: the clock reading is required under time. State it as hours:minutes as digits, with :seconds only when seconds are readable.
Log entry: 11:25
